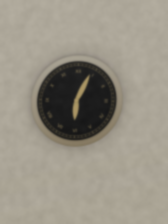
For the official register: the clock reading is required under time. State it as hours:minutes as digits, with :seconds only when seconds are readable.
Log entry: 6:04
